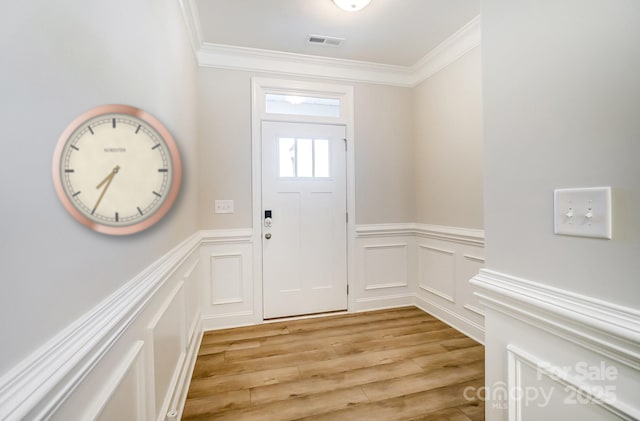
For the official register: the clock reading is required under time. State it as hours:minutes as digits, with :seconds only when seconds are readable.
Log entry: 7:35
